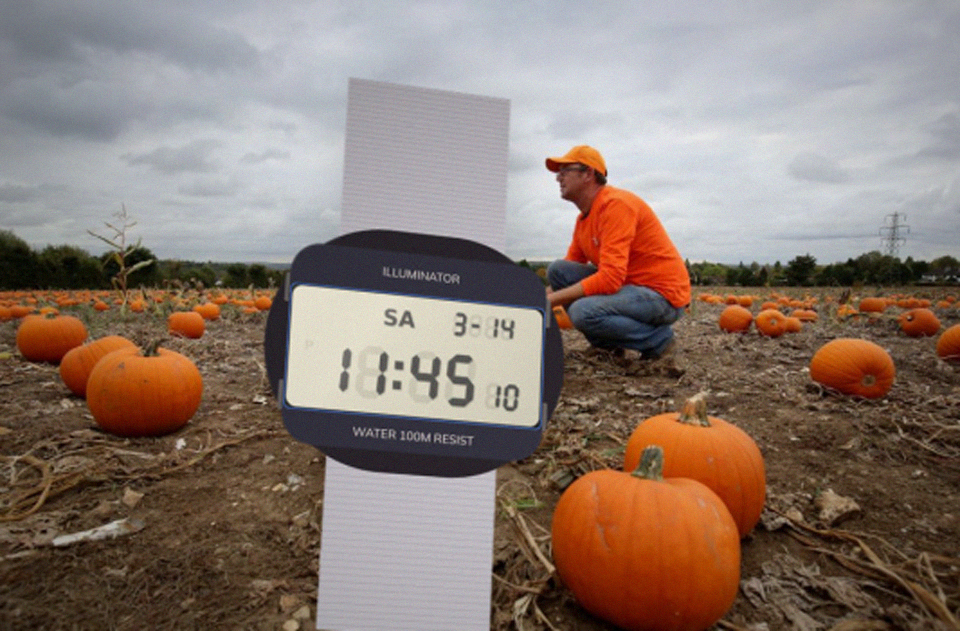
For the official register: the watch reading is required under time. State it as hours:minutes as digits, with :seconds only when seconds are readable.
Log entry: 11:45:10
